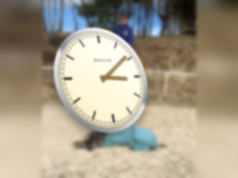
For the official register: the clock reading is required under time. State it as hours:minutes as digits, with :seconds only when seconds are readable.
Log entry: 3:09
